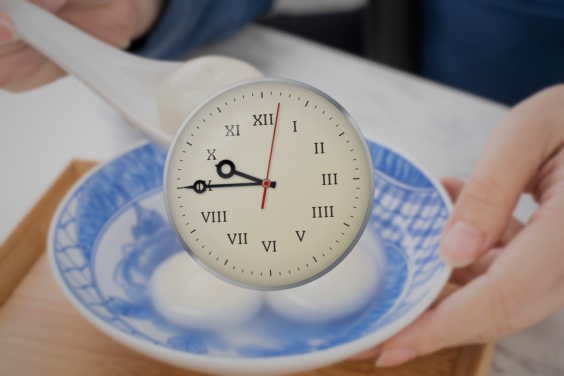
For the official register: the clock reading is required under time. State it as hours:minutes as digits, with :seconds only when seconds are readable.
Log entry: 9:45:02
